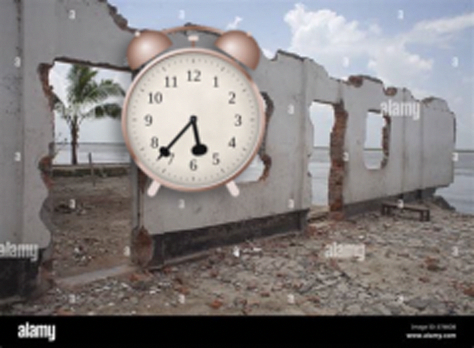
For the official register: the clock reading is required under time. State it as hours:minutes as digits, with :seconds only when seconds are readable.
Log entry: 5:37
